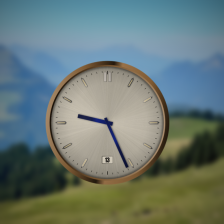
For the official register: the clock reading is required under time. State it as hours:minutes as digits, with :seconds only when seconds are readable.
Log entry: 9:26
